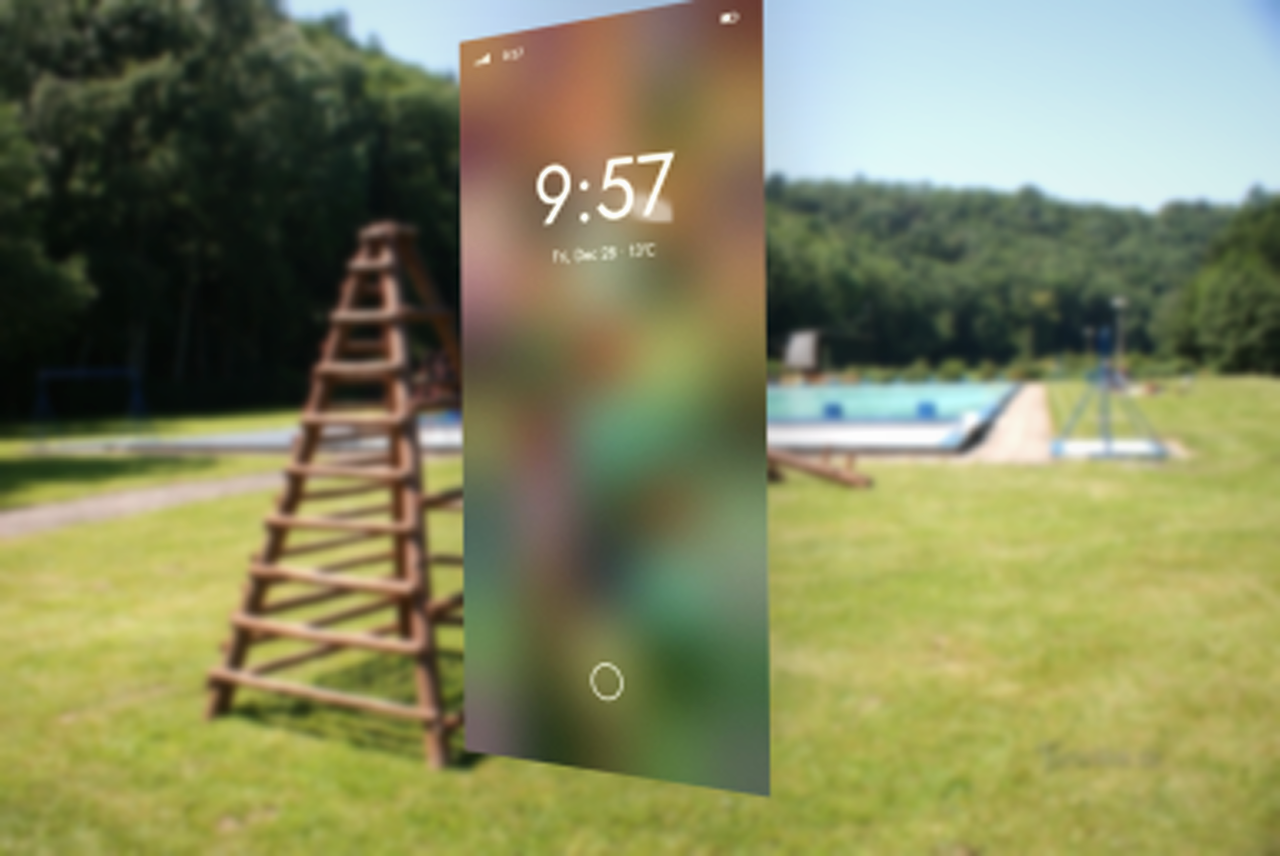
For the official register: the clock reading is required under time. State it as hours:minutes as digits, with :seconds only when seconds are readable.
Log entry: 9:57
